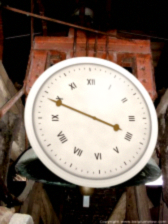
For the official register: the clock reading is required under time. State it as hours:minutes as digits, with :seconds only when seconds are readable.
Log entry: 3:49
